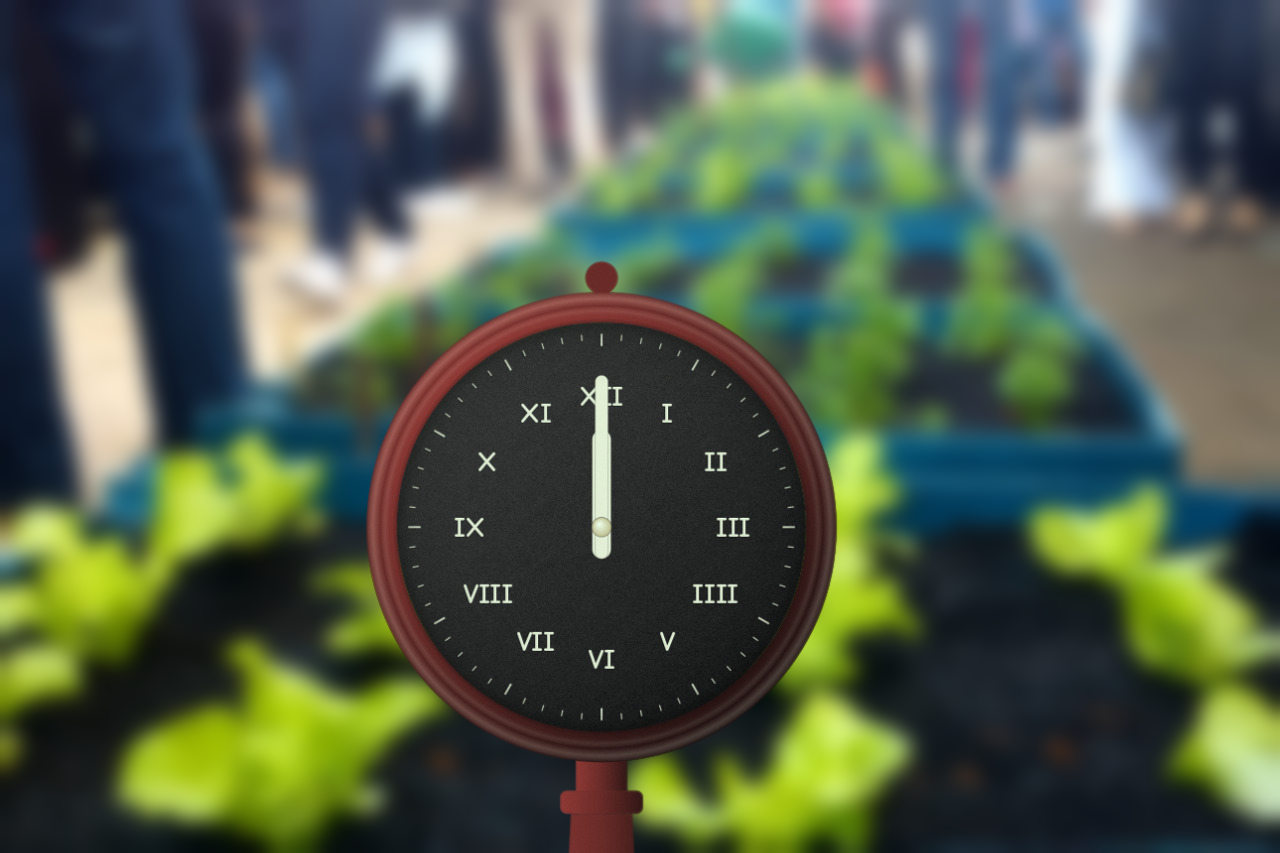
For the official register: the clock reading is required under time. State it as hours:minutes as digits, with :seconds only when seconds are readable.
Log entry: 12:00
